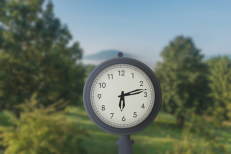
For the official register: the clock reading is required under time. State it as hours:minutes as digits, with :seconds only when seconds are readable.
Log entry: 6:13
